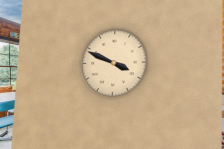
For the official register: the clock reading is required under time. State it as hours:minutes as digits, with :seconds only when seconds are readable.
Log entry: 3:49
